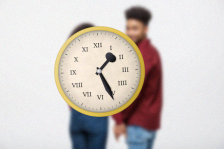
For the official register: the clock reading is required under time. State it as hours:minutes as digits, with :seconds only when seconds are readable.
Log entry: 1:26
